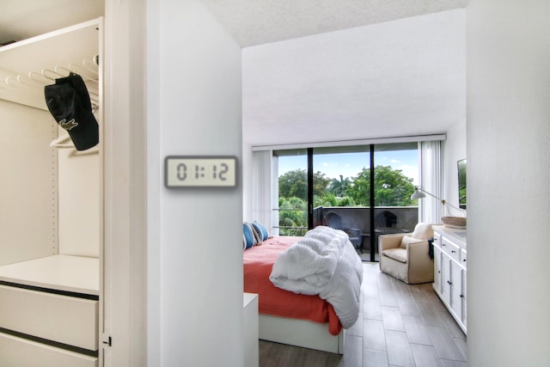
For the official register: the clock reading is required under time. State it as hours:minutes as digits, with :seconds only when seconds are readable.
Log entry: 1:12
